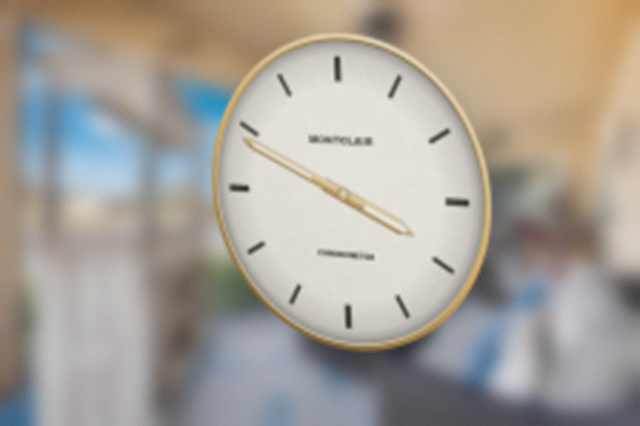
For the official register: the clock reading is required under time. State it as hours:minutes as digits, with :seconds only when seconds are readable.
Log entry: 3:49
